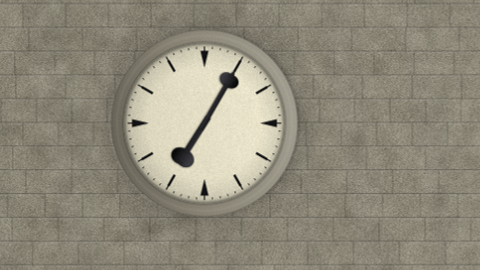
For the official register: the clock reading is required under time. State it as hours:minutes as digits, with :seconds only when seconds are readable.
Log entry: 7:05
